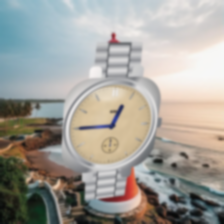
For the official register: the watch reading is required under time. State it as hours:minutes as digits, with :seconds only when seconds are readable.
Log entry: 12:45
